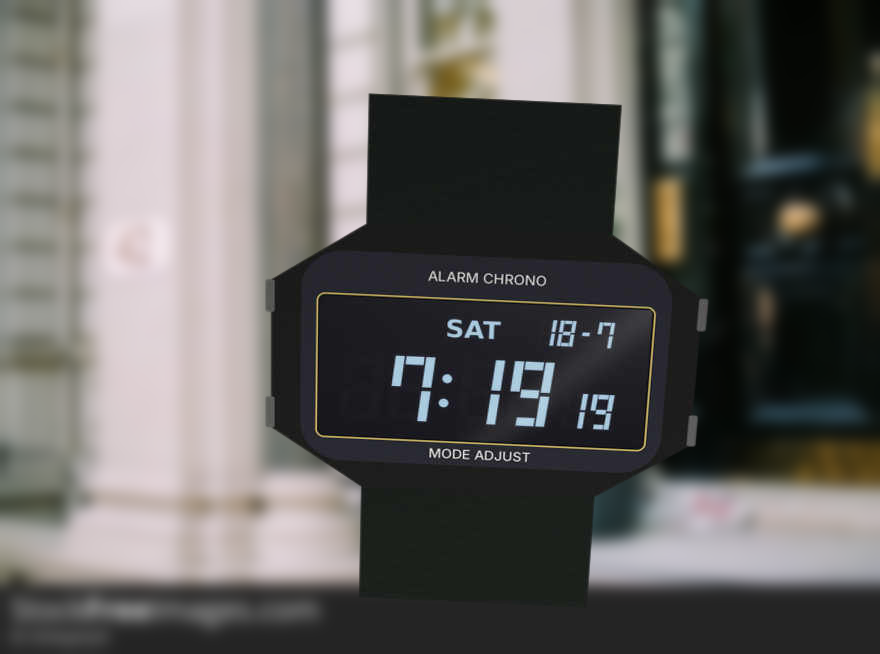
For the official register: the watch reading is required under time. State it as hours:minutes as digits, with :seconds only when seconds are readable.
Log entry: 7:19:19
